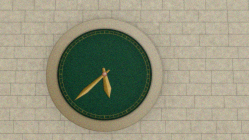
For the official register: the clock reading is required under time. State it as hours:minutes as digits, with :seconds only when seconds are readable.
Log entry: 5:38
